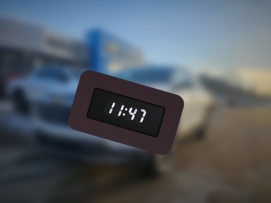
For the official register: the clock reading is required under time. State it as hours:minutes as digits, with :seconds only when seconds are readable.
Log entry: 11:47
